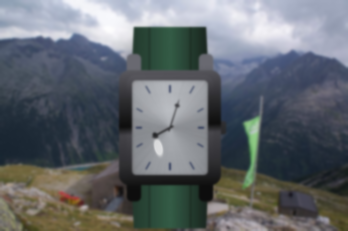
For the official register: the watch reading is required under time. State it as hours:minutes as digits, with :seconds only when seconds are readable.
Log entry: 8:03
